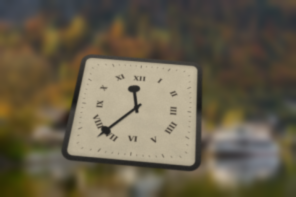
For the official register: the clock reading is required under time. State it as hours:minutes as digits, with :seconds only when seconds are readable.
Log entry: 11:37
